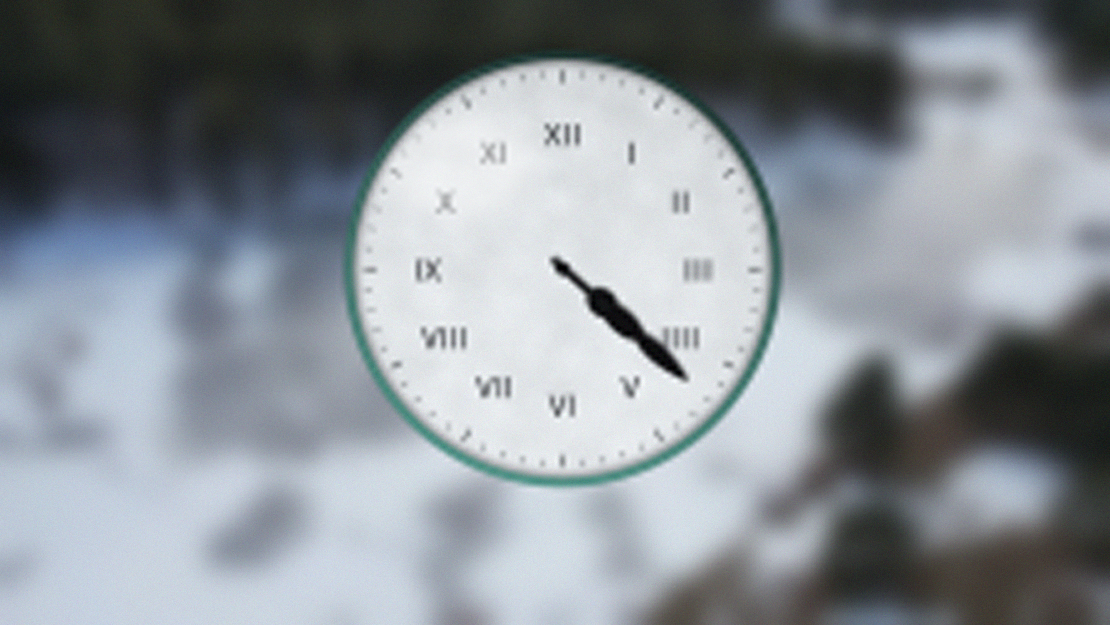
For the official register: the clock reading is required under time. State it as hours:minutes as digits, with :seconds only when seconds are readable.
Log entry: 4:22
